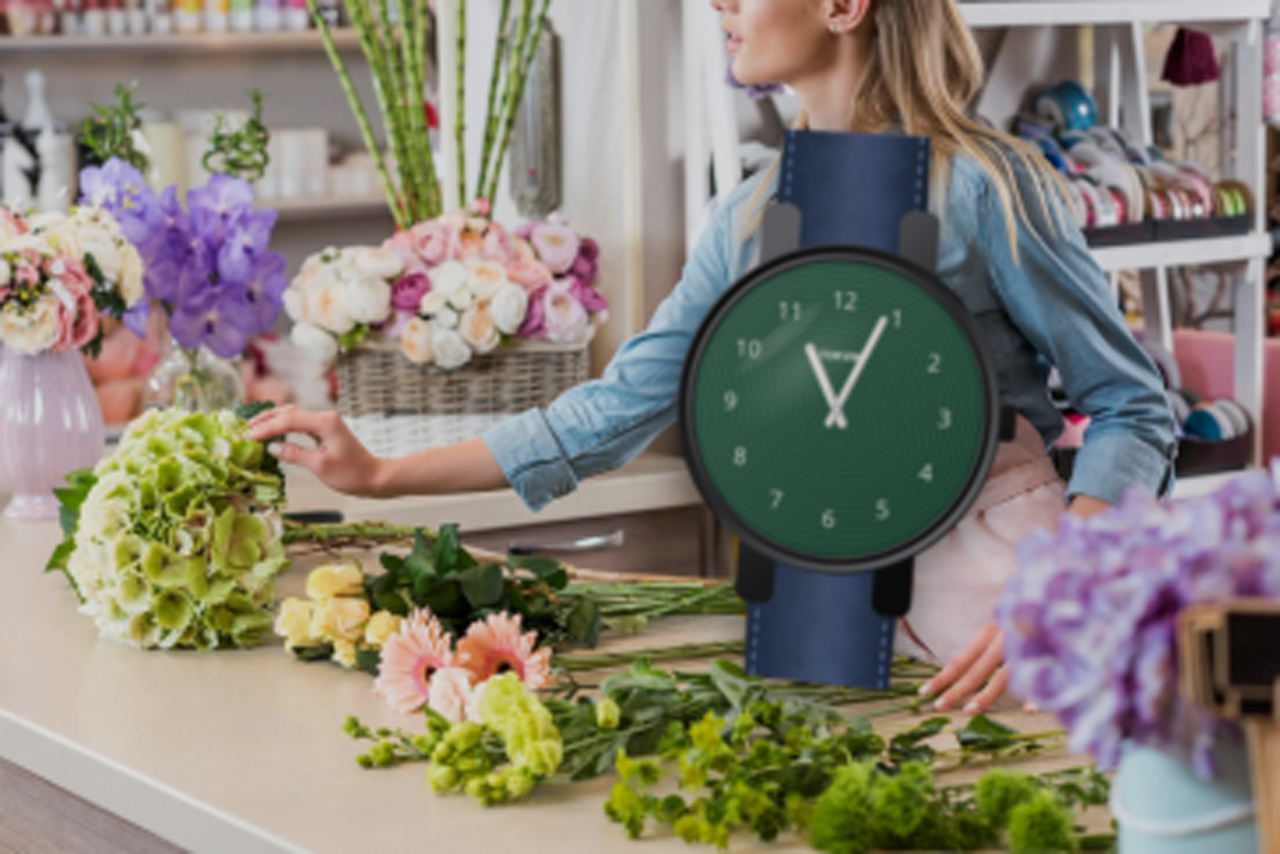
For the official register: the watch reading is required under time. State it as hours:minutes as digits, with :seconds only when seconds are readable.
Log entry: 11:04
